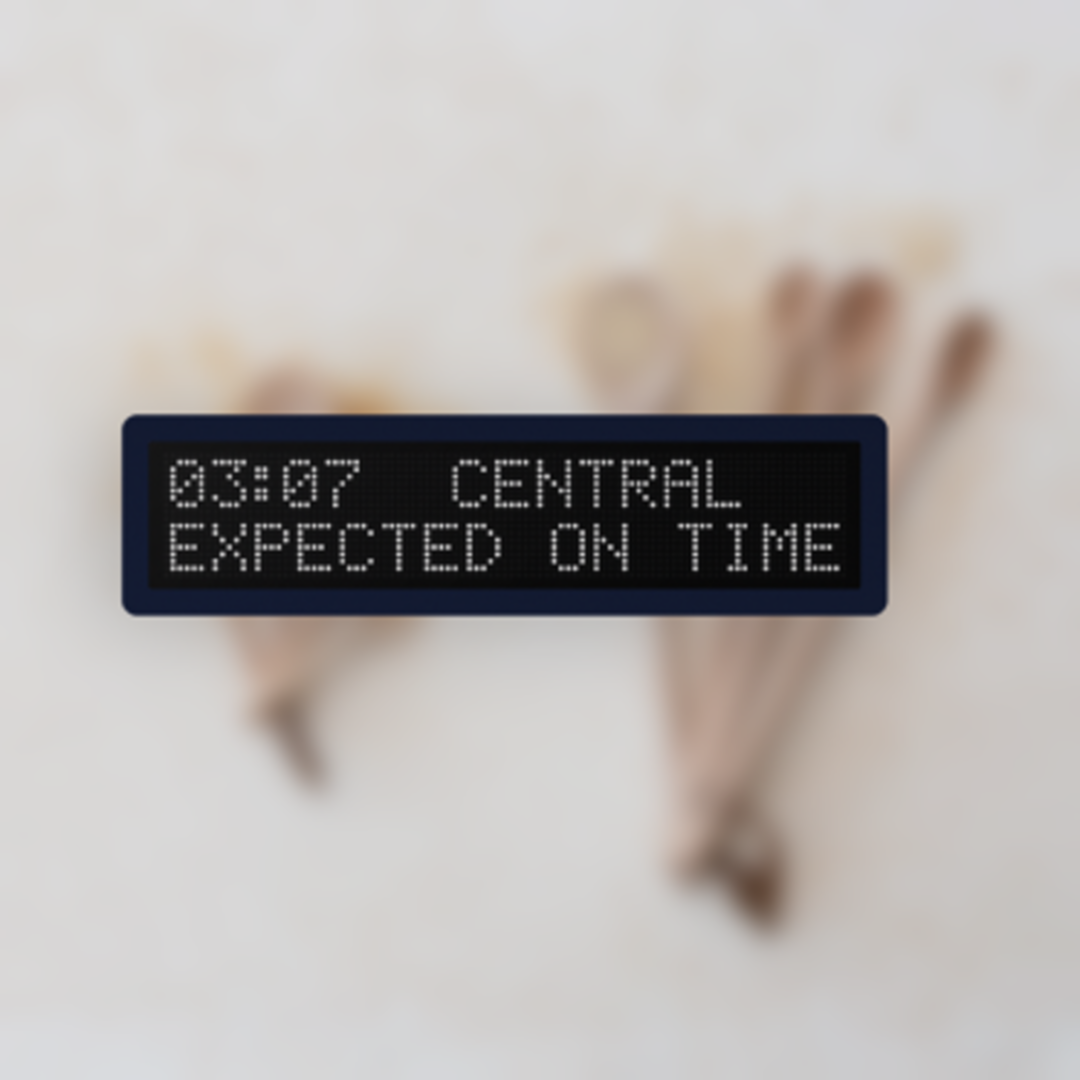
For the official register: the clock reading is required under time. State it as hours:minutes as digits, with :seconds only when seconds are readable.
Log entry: 3:07
